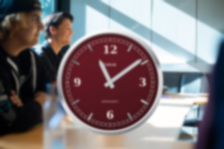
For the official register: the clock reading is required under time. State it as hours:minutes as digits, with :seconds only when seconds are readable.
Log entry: 11:09
